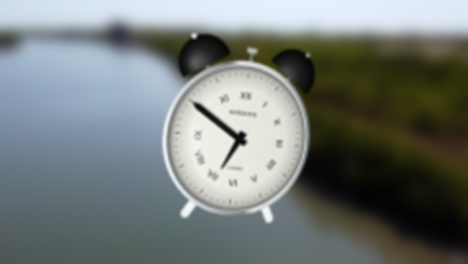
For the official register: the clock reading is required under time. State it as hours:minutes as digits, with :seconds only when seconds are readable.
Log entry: 6:50
